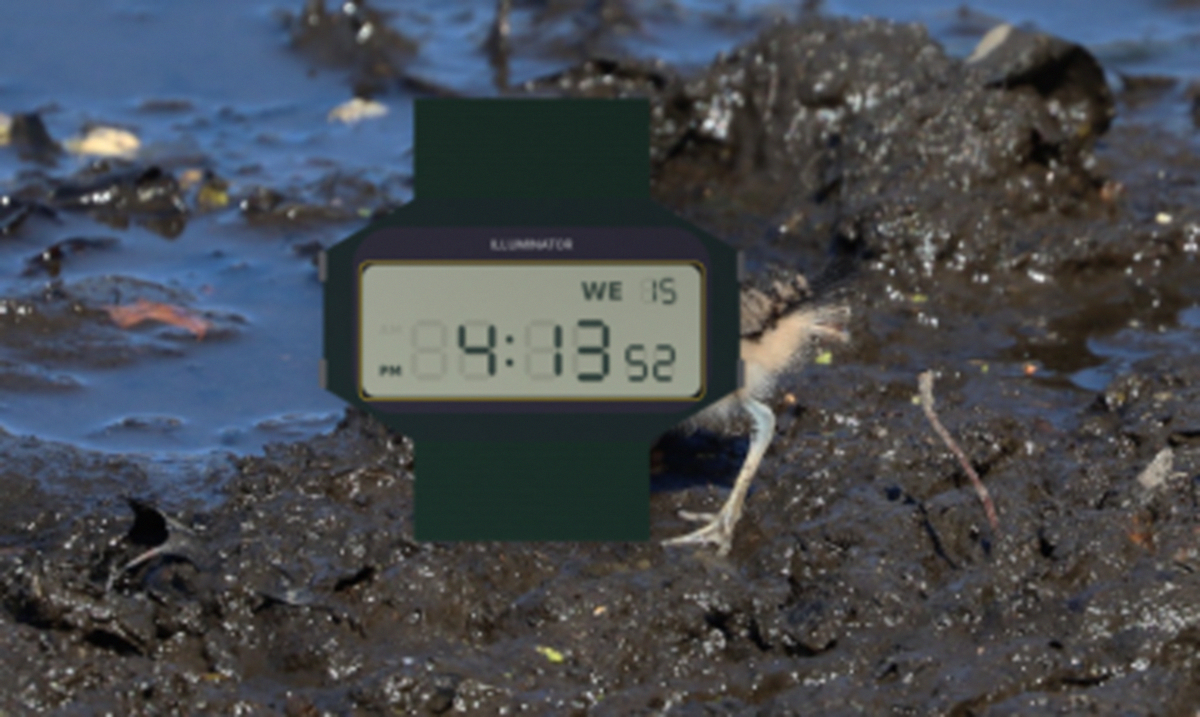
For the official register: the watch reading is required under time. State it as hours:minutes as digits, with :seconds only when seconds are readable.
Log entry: 4:13:52
